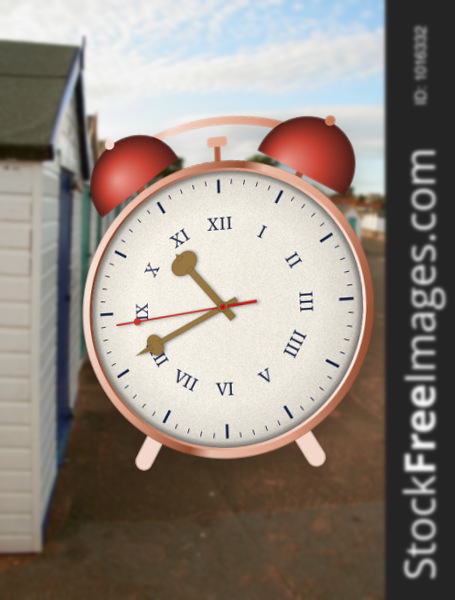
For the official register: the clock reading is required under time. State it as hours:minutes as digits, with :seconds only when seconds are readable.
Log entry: 10:40:44
